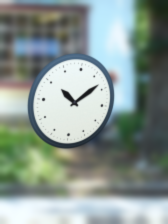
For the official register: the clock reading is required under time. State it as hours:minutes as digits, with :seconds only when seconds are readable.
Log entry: 10:08
